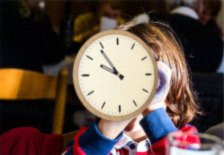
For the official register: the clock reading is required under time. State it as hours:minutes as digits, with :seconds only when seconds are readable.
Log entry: 9:54
